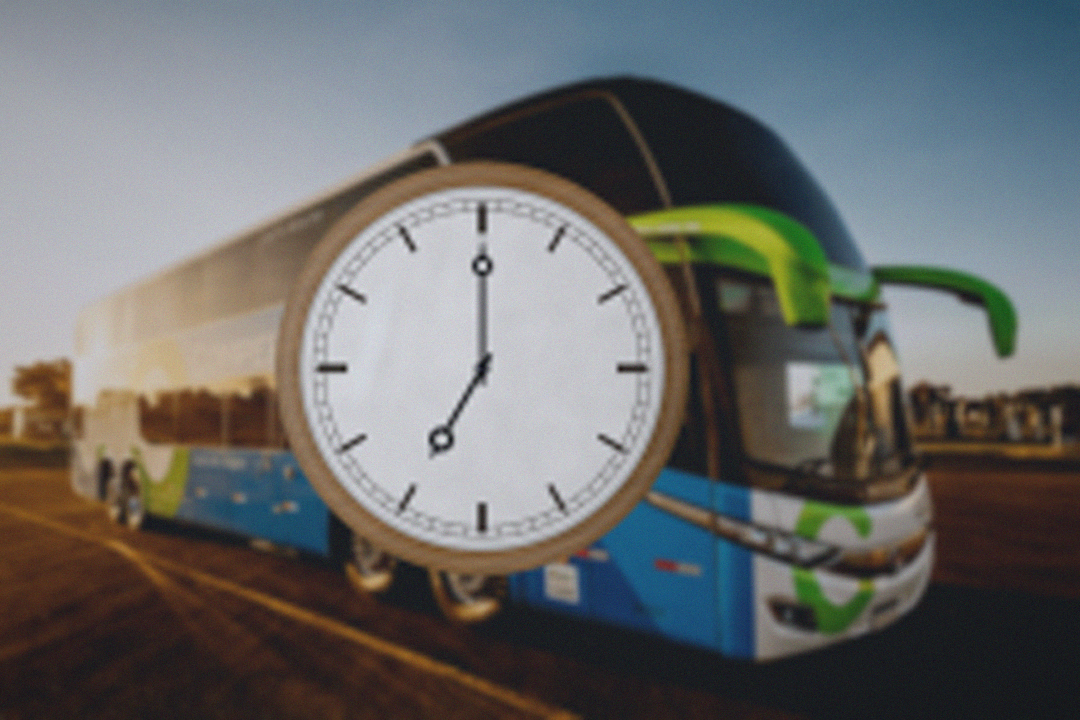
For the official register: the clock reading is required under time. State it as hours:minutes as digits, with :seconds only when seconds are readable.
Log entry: 7:00
